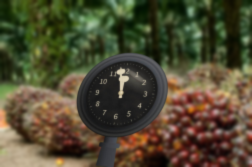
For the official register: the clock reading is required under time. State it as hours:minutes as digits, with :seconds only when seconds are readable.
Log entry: 11:58
